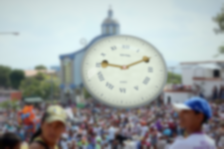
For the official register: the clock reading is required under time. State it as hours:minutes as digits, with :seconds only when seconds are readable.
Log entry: 9:10
